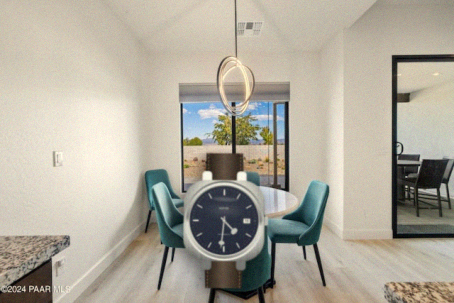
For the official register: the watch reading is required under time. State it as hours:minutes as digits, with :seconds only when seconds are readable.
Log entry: 4:31
